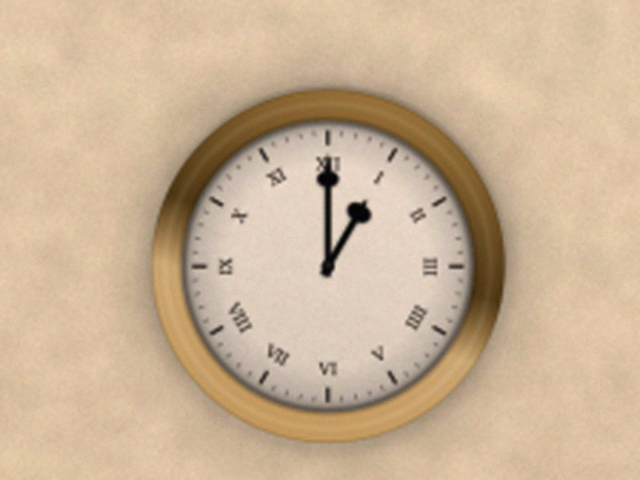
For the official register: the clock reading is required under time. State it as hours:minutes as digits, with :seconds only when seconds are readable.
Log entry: 1:00
